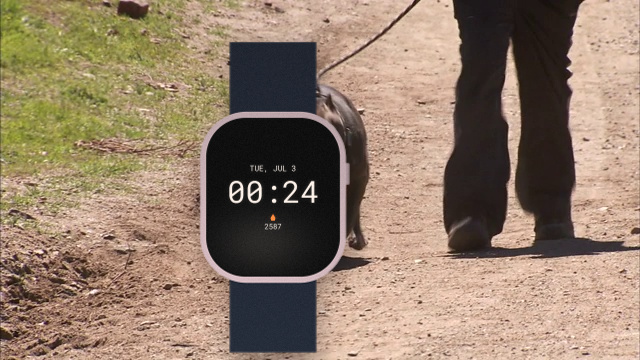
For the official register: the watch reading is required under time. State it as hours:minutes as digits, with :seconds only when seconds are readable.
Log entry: 0:24
